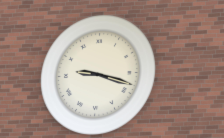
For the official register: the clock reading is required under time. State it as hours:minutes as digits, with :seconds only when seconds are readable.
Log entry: 9:18
